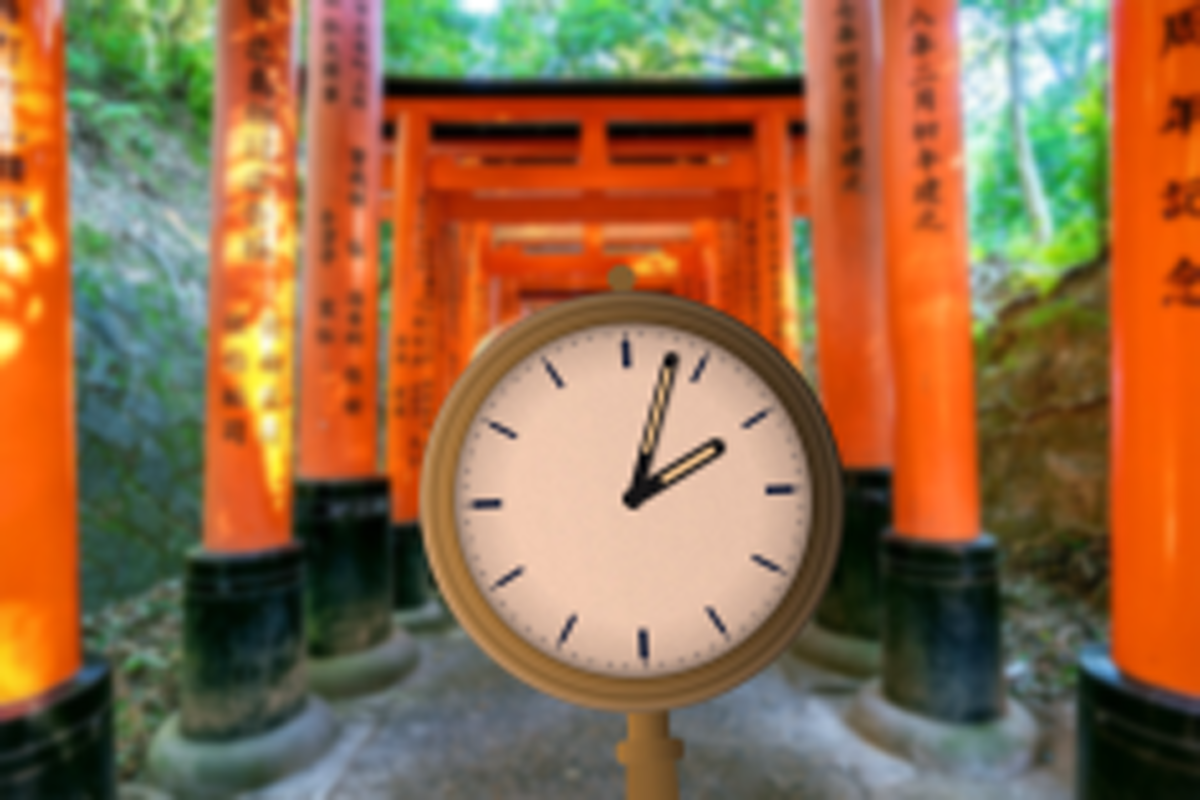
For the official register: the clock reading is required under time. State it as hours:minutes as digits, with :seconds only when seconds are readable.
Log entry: 2:03
